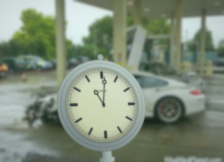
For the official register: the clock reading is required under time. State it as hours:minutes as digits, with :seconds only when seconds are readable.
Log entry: 11:01
